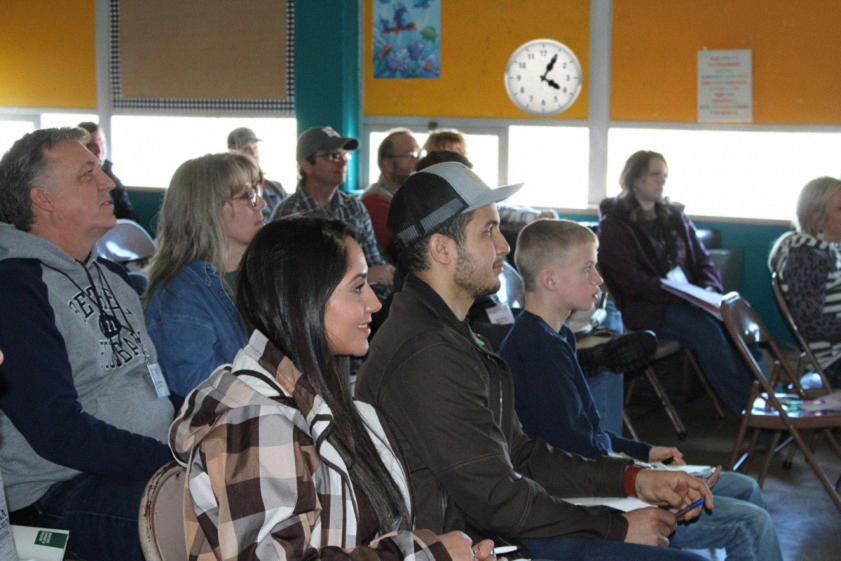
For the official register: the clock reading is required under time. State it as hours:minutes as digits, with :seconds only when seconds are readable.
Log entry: 4:05
